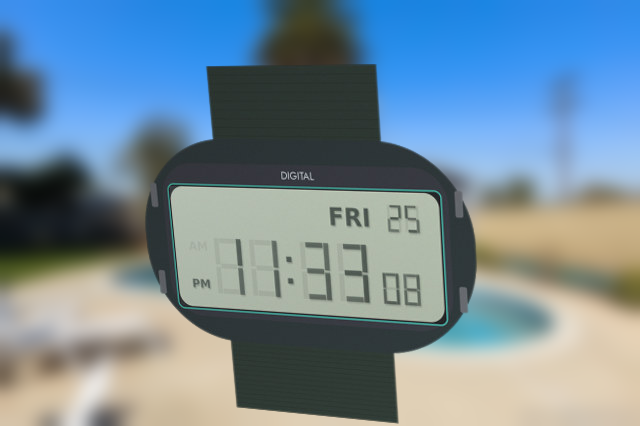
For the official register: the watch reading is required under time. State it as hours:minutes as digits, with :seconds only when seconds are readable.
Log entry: 11:33:08
